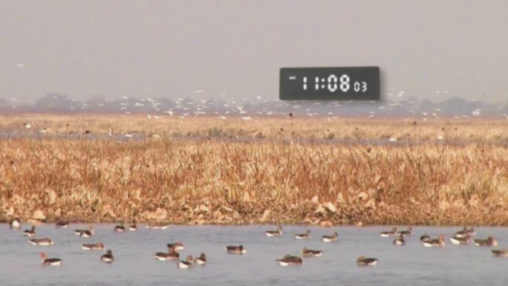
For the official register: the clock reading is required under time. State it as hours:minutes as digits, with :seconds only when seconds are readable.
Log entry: 11:08:03
